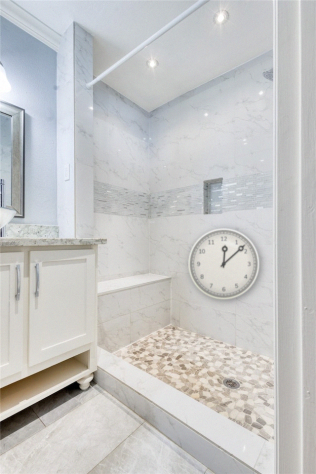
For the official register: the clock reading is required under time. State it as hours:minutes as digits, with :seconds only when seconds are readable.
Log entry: 12:08
